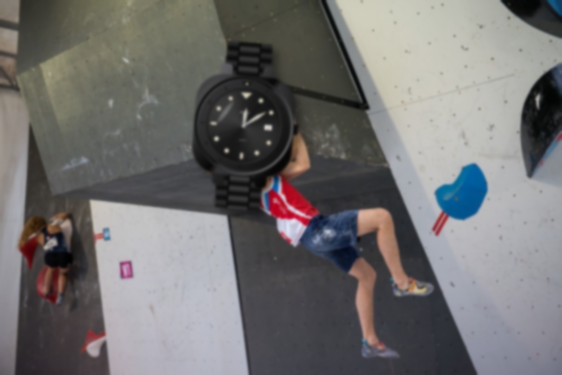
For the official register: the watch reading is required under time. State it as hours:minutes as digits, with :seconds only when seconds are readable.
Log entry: 12:09
